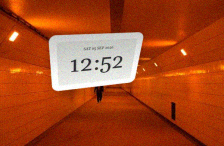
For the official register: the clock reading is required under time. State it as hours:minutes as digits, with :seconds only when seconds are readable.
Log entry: 12:52
